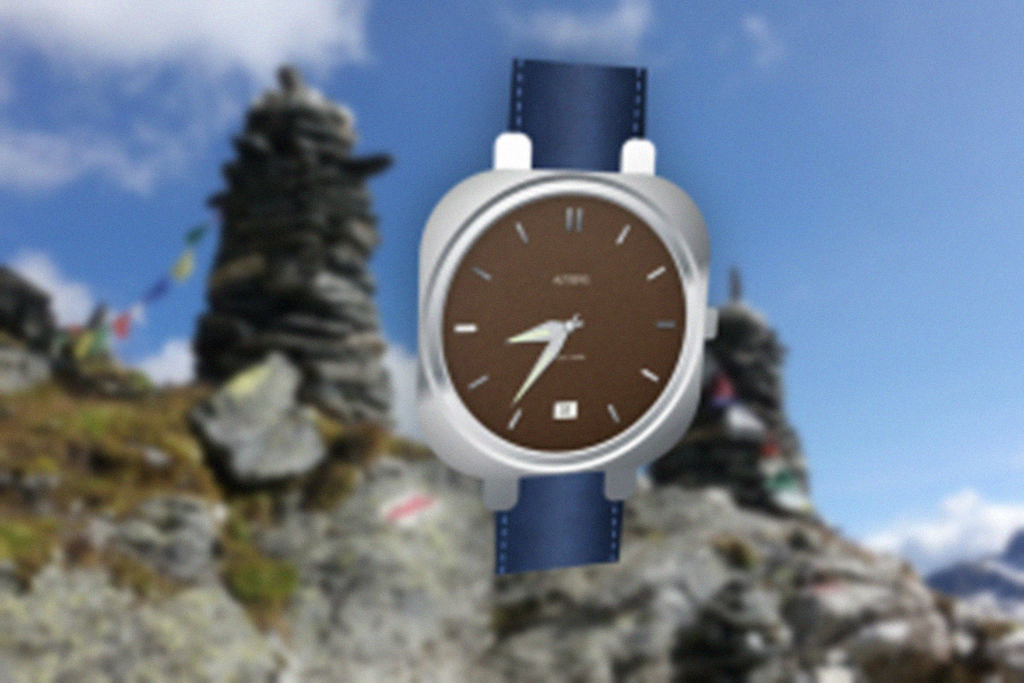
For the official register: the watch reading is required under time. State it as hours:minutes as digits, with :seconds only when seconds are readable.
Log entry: 8:36
